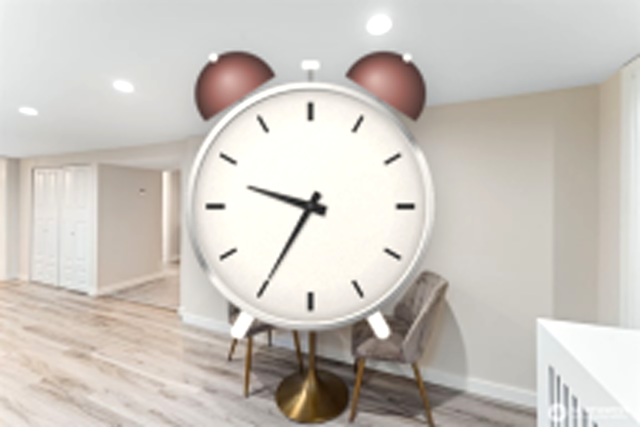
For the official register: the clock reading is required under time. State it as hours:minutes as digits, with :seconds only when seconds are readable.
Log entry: 9:35
